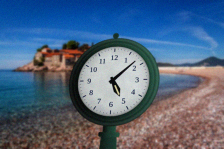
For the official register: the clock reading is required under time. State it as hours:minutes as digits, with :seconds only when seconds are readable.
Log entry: 5:08
